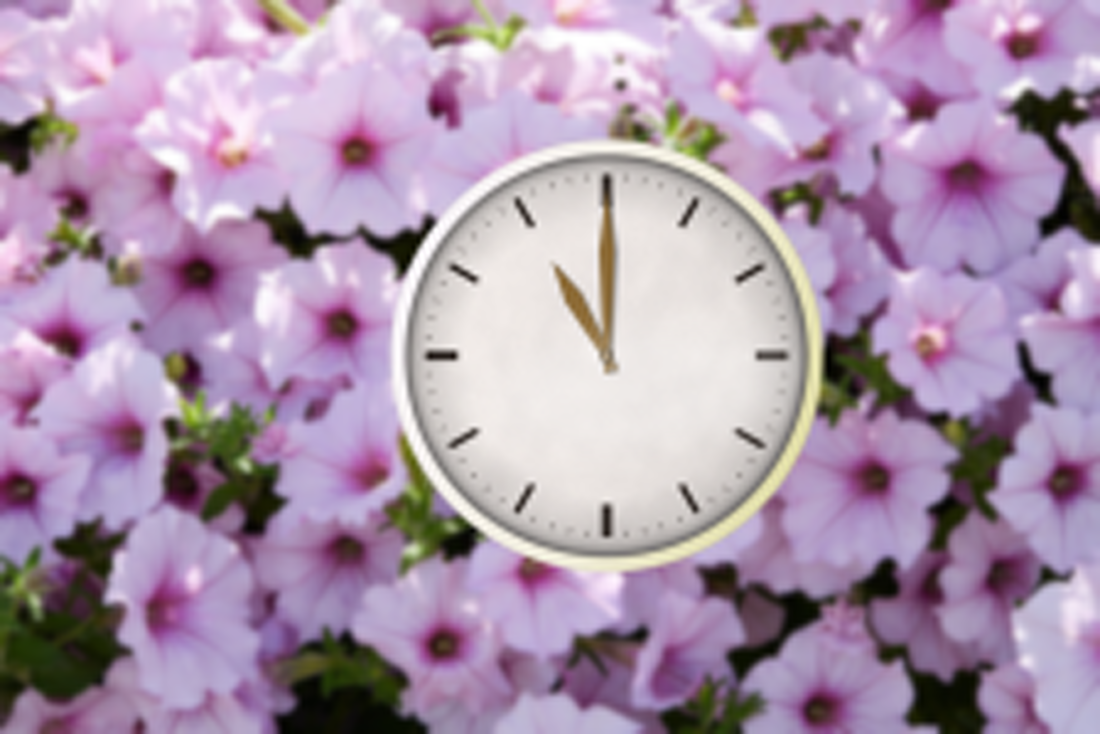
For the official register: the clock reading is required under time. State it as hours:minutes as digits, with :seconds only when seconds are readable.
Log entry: 11:00
